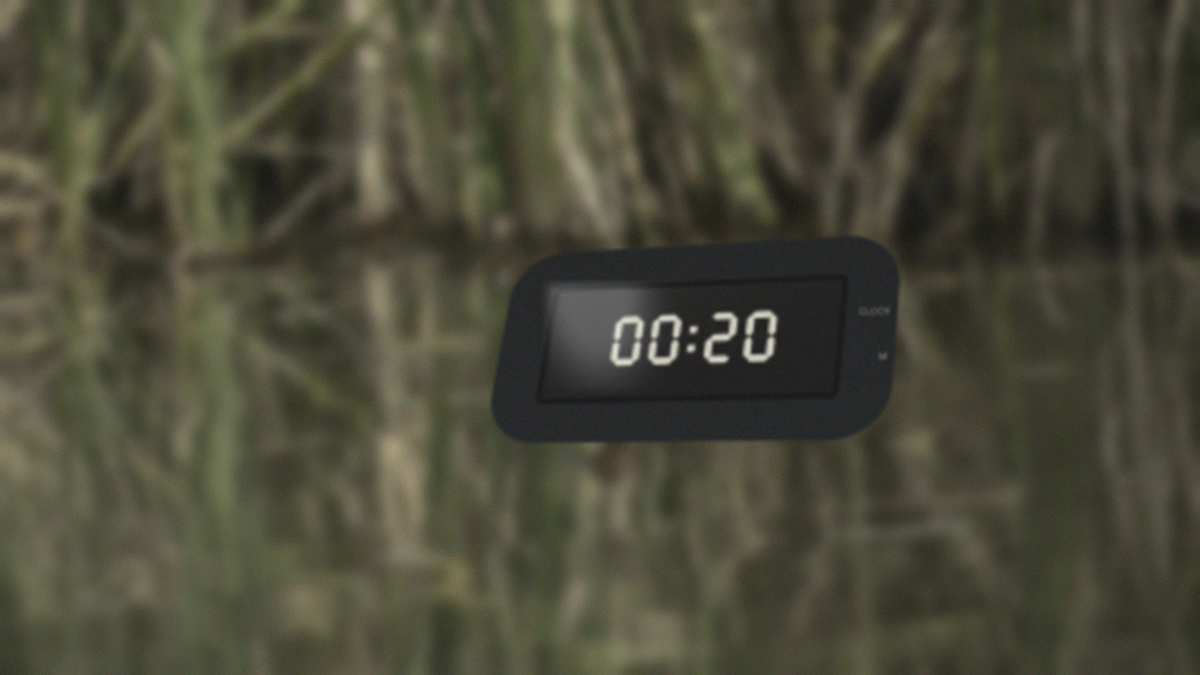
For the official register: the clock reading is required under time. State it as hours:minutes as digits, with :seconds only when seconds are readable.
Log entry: 0:20
